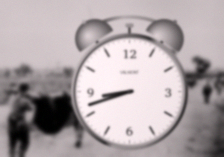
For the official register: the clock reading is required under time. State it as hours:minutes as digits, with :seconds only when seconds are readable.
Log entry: 8:42
